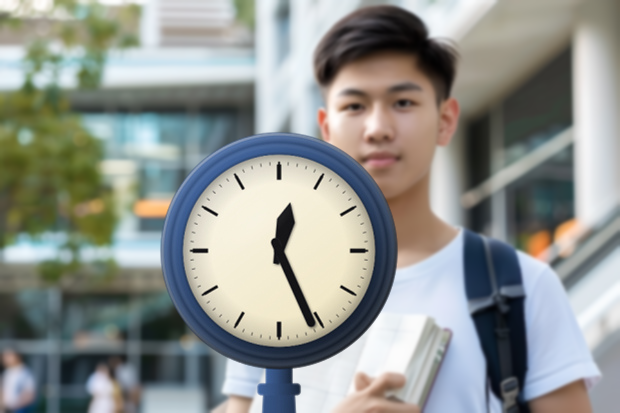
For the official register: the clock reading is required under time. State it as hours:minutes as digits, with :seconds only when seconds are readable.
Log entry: 12:26
